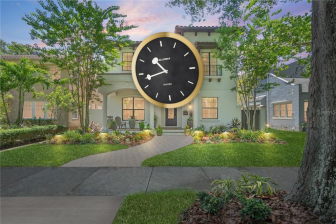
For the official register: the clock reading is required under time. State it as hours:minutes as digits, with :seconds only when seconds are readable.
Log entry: 10:43
